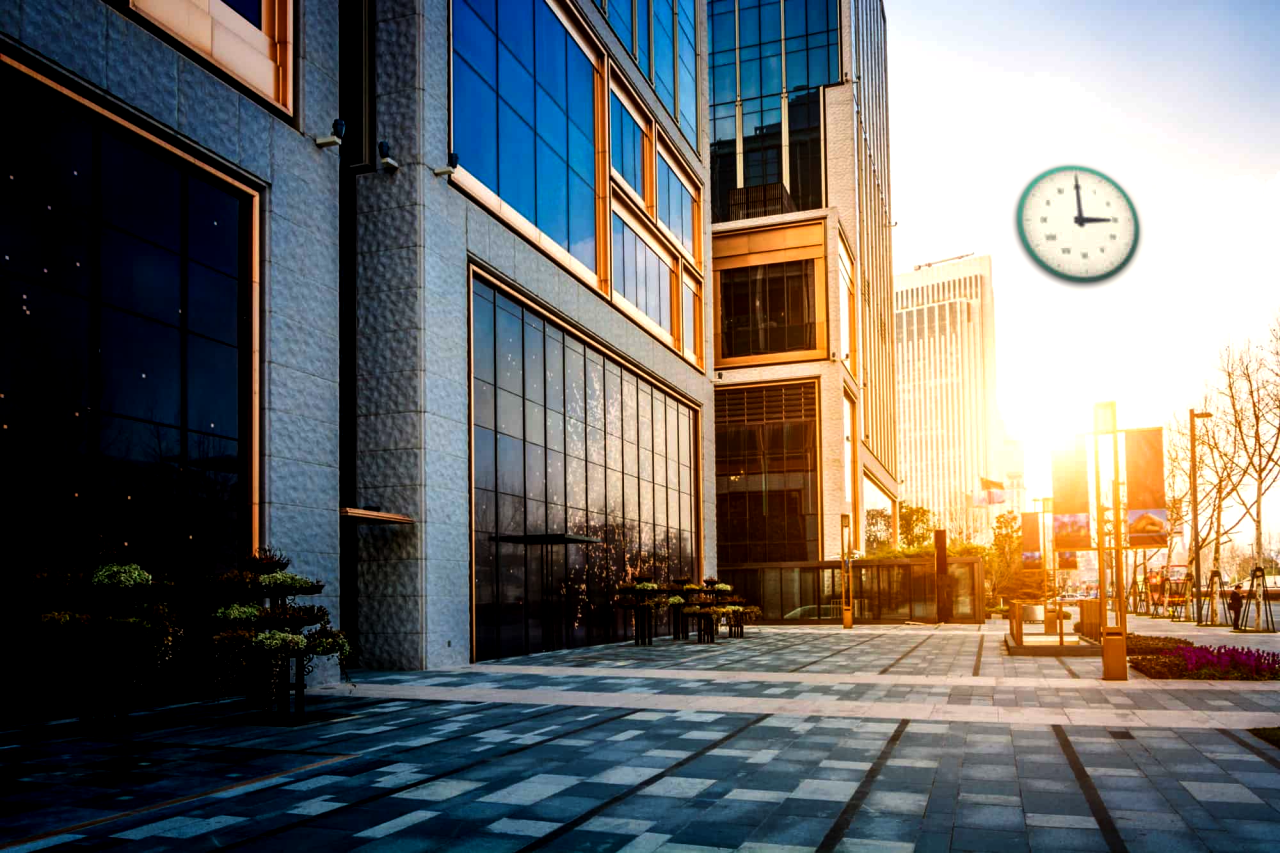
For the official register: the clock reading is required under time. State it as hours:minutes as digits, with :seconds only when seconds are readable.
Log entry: 3:00
